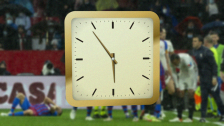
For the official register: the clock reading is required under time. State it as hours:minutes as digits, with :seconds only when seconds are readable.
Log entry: 5:54
